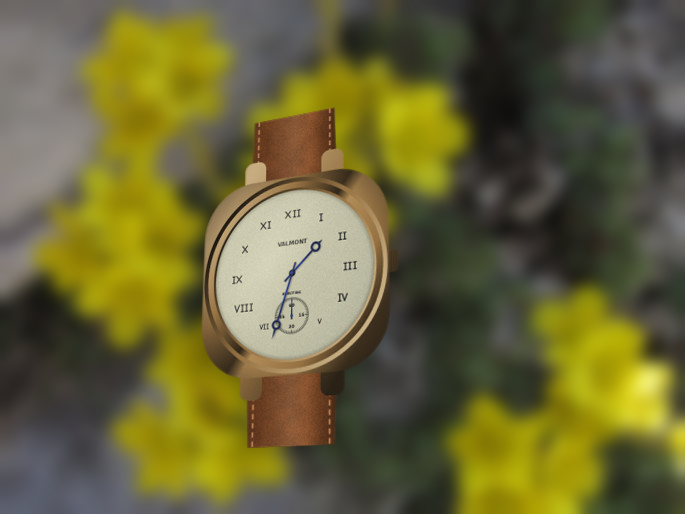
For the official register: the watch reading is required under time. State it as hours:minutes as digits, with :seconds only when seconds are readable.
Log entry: 1:33
